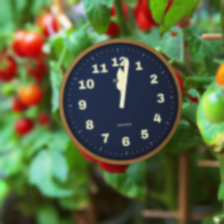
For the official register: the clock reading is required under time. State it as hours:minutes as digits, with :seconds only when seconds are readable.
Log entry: 12:02
